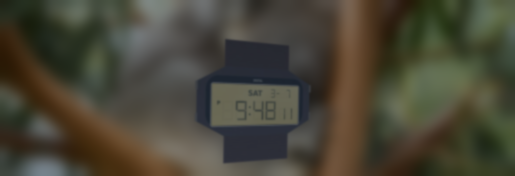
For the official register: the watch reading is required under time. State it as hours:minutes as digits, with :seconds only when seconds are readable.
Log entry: 9:48:11
